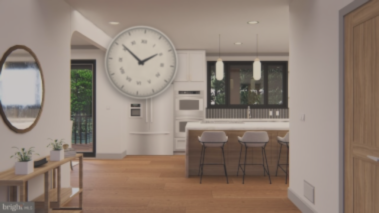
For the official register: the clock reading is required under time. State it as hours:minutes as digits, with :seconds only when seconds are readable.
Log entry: 1:51
